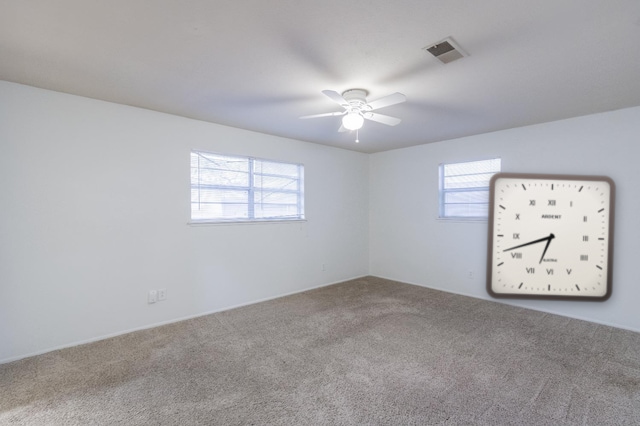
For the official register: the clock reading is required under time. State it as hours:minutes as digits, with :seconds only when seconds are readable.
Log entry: 6:42
